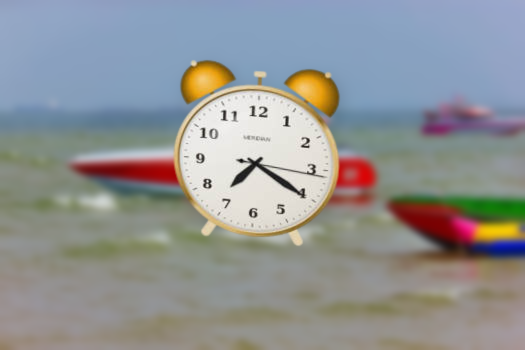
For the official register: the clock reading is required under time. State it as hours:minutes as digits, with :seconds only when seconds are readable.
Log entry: 7:20:16
